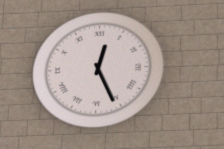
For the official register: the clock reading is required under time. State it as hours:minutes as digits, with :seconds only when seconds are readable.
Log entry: 12:26
